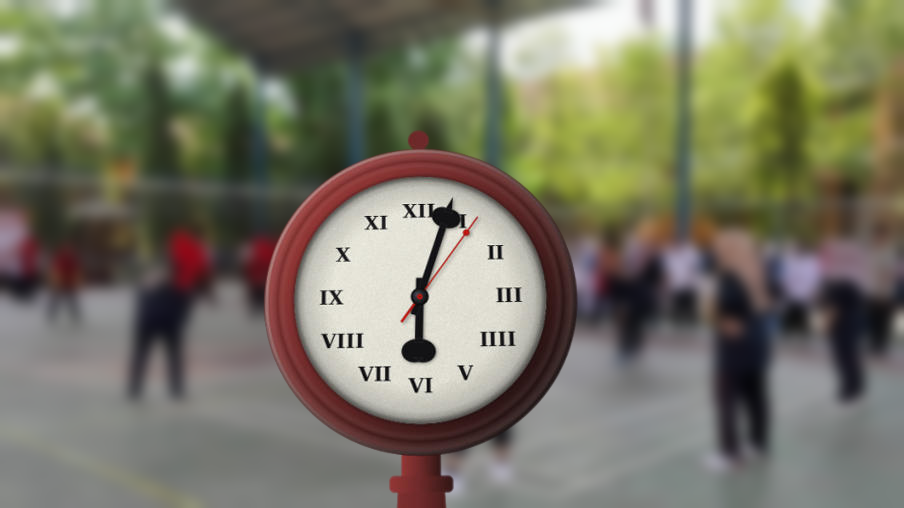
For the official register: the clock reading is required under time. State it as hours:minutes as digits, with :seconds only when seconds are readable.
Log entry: 6:03:06
